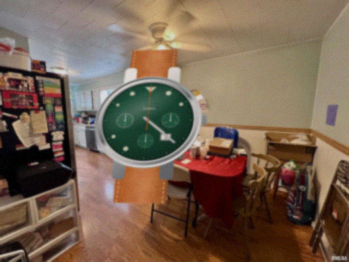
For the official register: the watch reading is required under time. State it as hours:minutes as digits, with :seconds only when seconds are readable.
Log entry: 4:22
